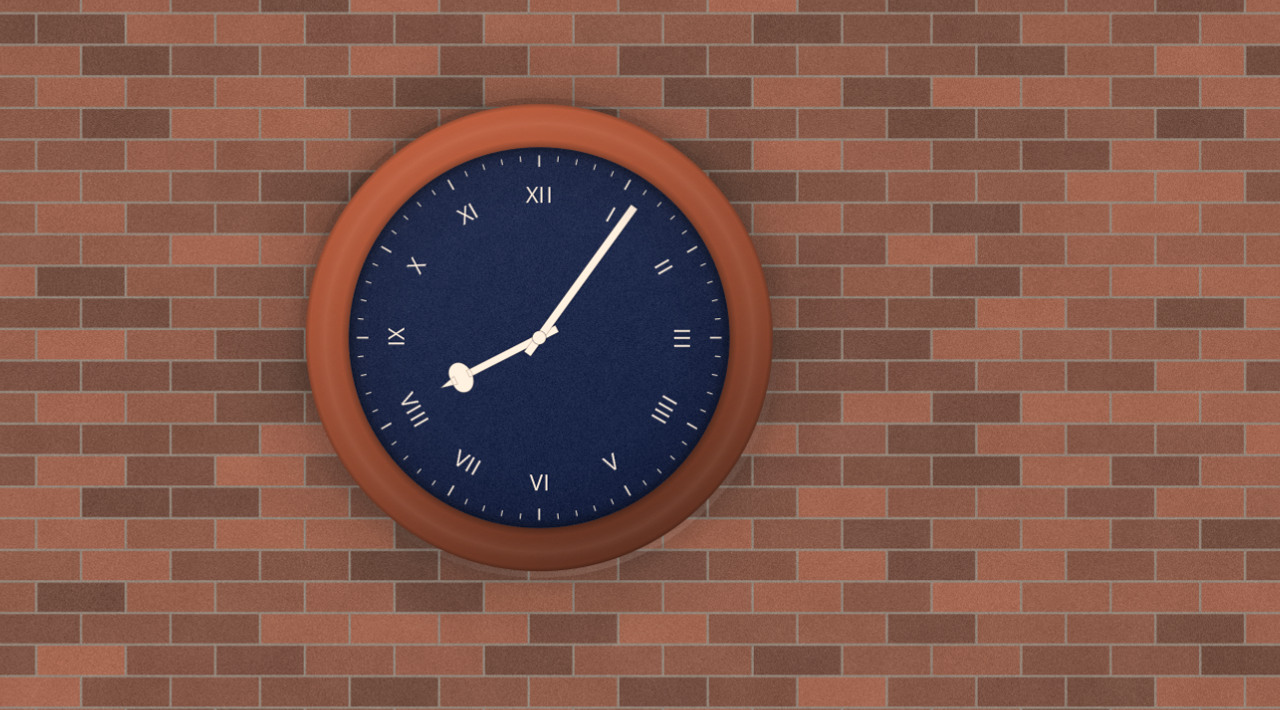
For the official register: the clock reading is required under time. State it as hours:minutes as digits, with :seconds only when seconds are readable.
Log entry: 8:06
